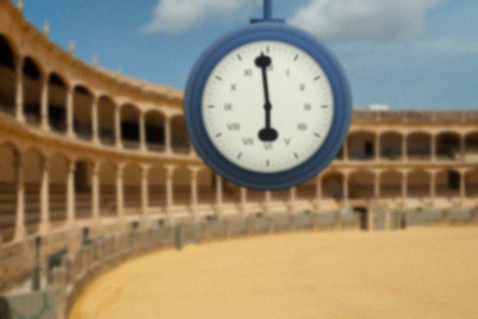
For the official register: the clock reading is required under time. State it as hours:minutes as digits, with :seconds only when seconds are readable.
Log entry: 5:59
